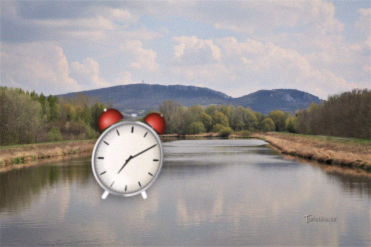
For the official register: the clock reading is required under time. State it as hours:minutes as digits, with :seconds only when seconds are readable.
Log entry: 7:10
